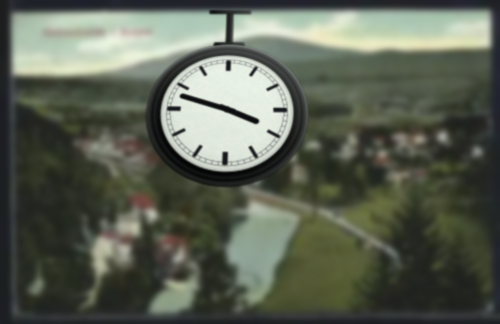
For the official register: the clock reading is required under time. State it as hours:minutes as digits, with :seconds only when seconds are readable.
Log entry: 3:48
